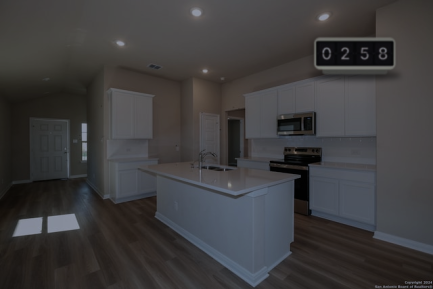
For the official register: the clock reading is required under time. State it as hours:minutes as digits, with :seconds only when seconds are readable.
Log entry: 2:58
